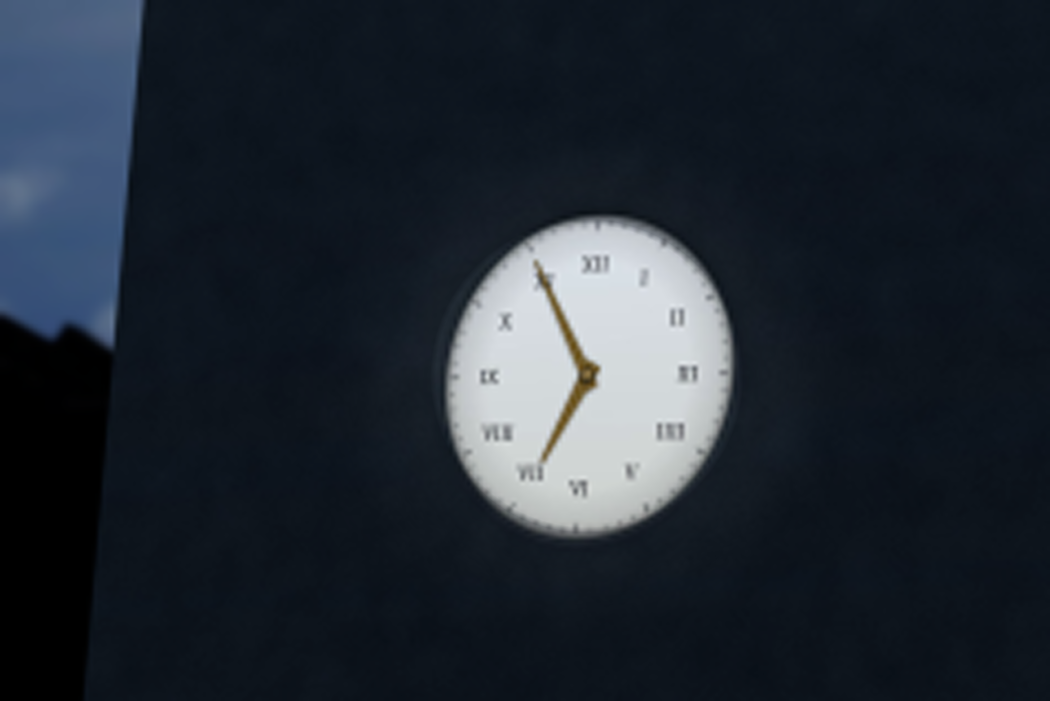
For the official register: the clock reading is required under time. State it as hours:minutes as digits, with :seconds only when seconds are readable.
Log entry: 6:55
